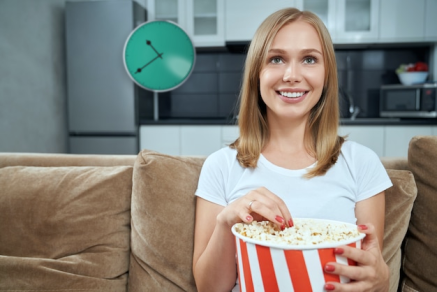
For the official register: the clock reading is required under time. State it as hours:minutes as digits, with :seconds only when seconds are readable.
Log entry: 10:39
